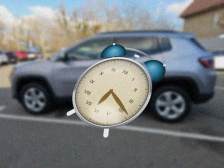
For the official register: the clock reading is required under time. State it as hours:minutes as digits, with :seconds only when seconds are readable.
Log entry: 6:19
